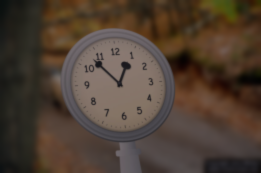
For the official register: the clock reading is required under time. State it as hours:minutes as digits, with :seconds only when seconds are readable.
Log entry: 12:53
